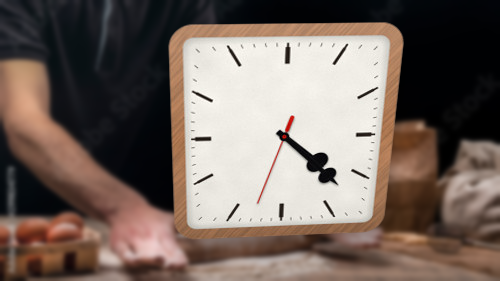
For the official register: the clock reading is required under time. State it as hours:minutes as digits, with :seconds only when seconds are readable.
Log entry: 4:22:33
